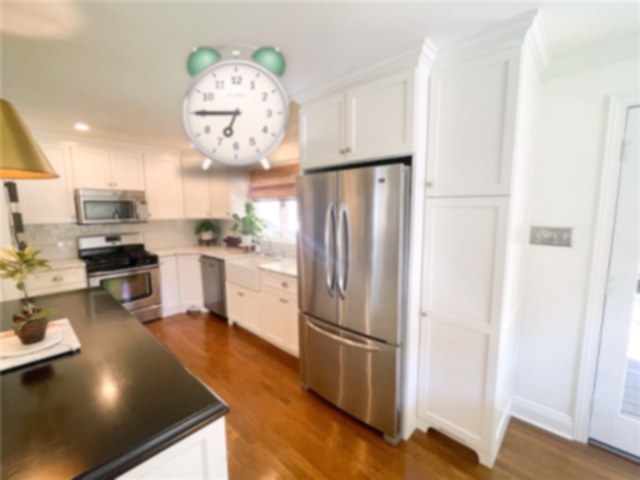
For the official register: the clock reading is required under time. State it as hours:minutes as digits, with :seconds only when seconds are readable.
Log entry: 6:45
